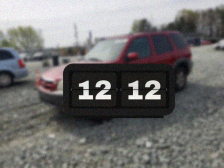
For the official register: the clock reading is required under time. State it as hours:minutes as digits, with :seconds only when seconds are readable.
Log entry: 12:12
